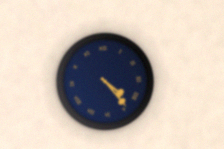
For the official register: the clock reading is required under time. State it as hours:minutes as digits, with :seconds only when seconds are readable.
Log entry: 4:24
